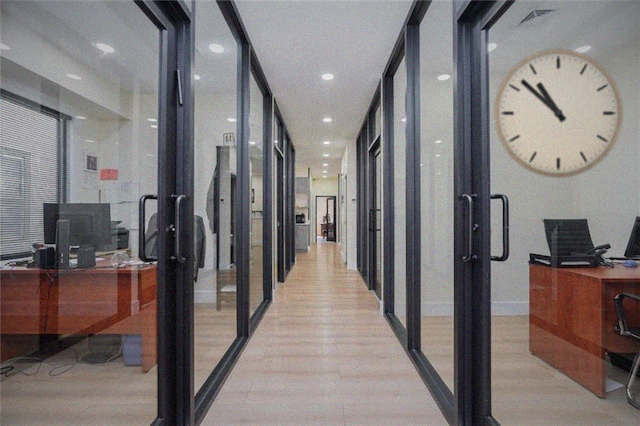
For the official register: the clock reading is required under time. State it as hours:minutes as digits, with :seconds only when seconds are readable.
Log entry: 10:52
